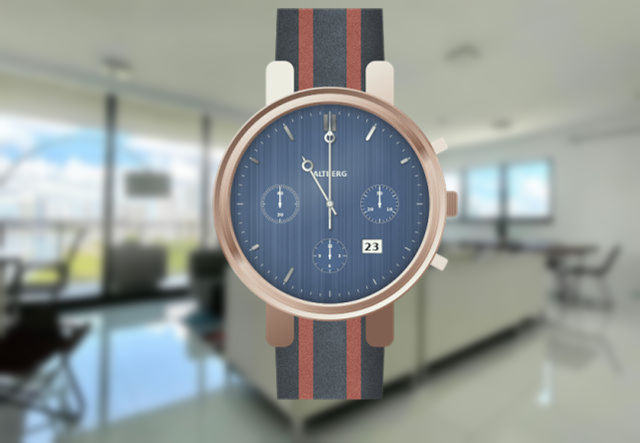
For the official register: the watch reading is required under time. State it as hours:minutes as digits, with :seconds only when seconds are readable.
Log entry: 11:00
